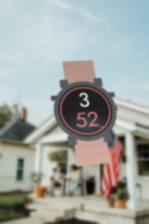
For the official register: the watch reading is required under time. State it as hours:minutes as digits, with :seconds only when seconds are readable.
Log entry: 3:52
